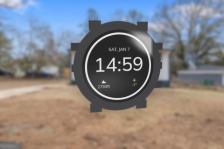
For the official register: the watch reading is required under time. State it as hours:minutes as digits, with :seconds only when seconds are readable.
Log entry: 14:59
